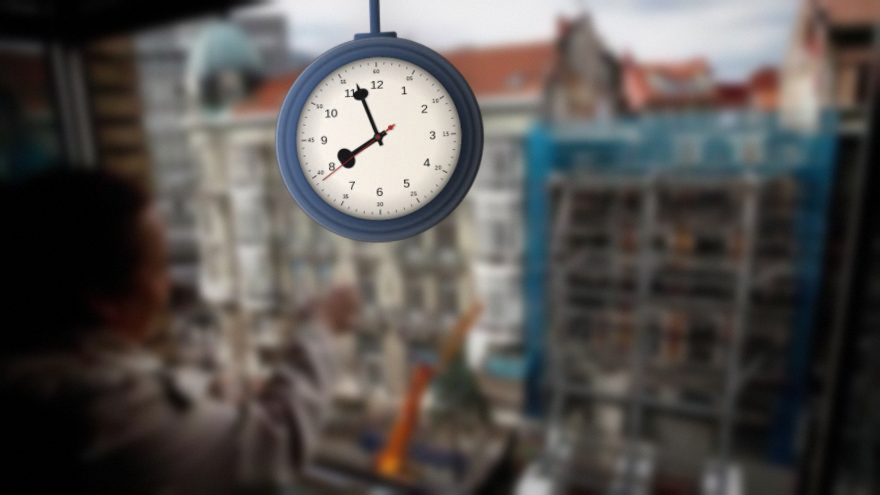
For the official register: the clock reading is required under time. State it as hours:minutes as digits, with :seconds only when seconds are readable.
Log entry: 7:56:39
